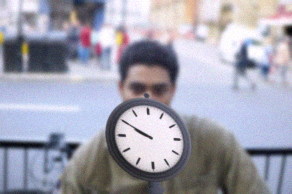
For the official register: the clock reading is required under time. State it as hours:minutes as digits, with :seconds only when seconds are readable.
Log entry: 9:50
